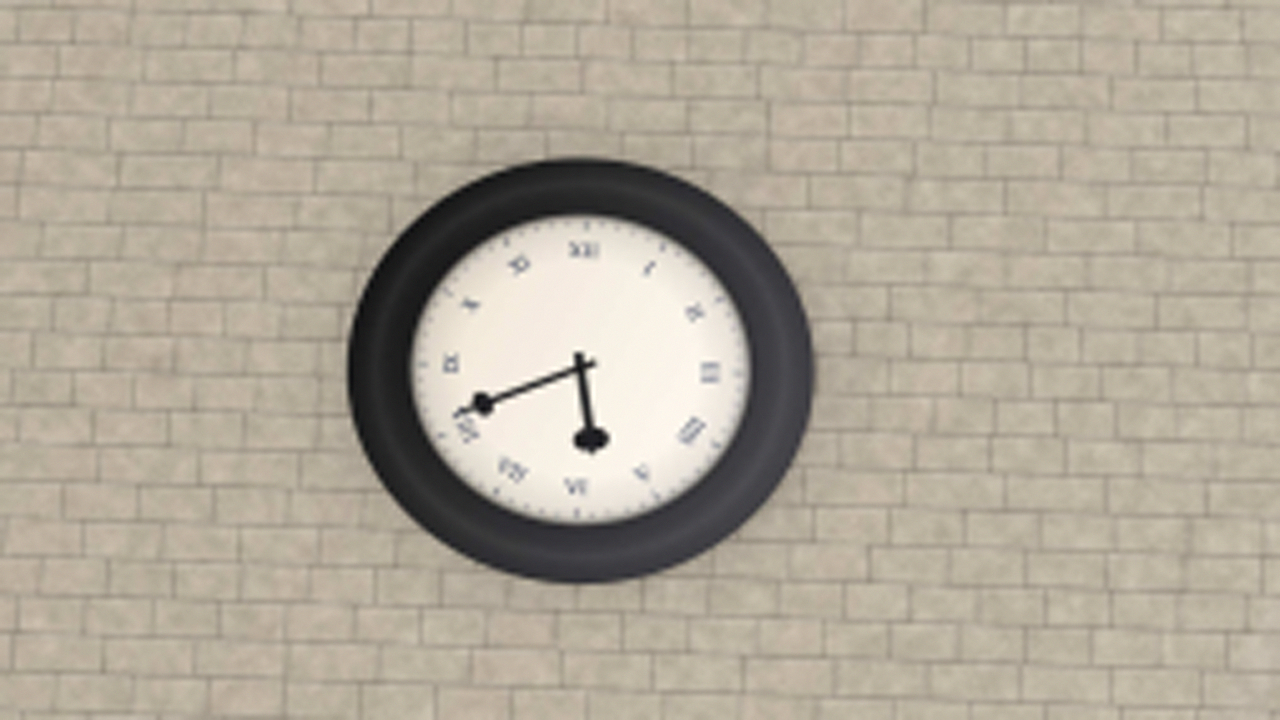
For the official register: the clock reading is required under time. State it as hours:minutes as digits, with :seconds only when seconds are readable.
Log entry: 5:41
